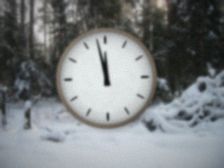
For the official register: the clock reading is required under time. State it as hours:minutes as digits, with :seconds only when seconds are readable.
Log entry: 11:58
